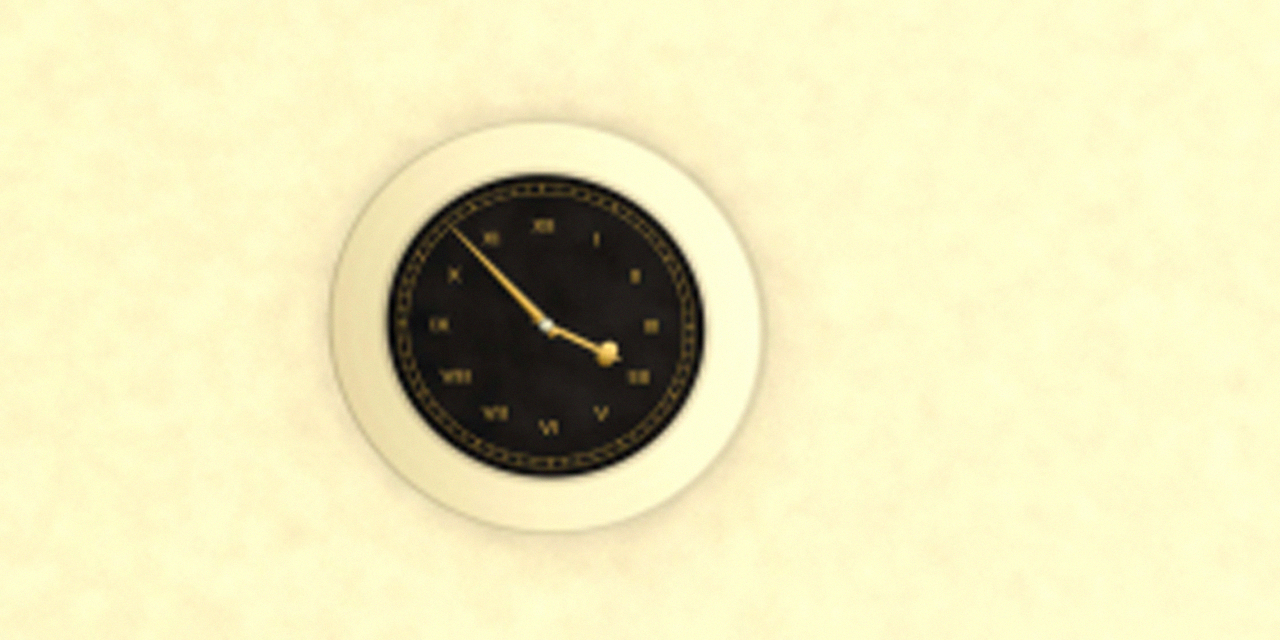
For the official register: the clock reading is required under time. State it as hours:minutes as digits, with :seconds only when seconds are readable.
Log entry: 3:53
